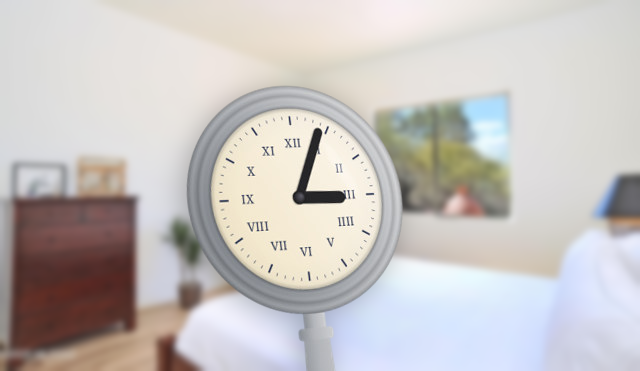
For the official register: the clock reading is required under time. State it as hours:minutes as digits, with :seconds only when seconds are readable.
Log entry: 3:04
